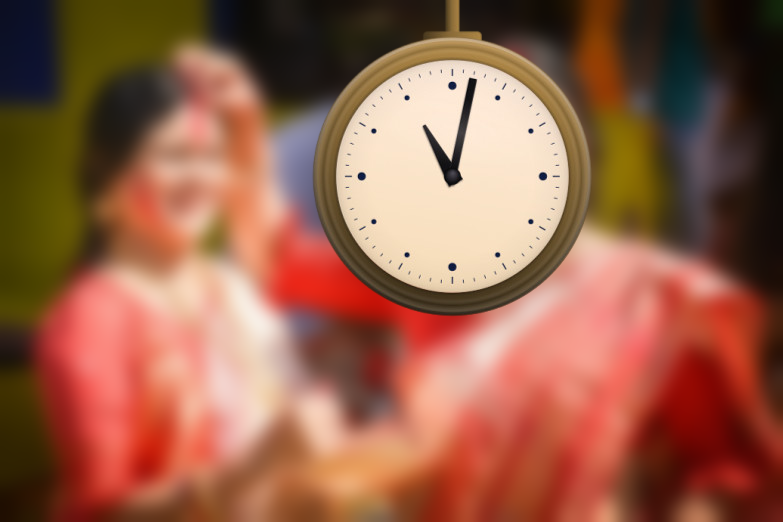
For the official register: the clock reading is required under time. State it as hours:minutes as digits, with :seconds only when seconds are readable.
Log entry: 11:02
